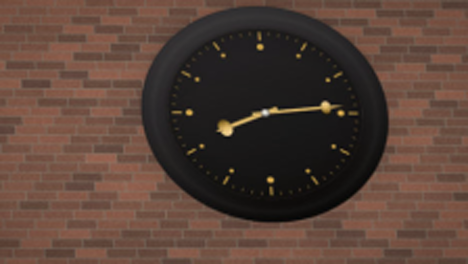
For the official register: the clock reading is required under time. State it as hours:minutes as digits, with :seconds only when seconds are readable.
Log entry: 8:14
